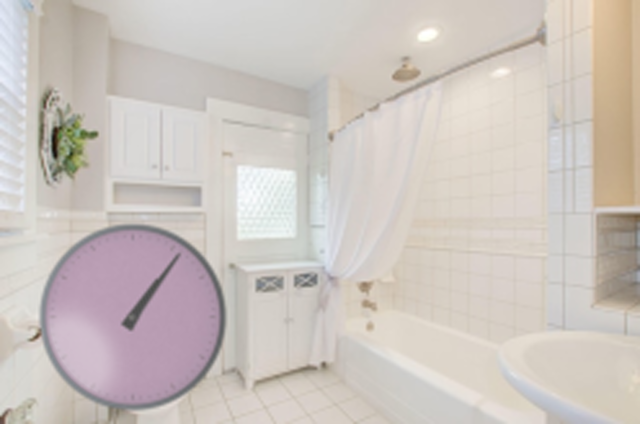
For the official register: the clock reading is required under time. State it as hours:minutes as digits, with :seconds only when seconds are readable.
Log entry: 1:06
